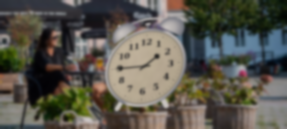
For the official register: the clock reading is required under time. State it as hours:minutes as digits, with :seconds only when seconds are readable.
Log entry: 1:45
